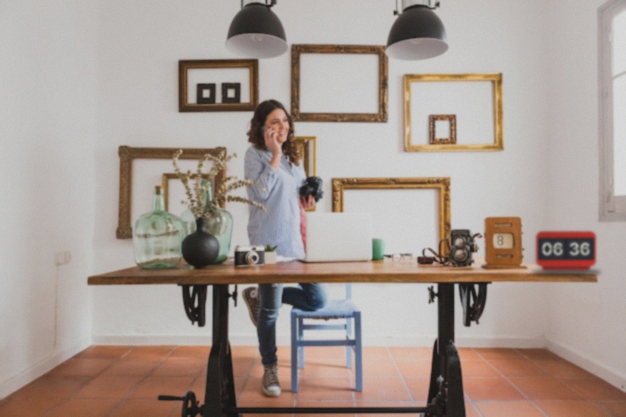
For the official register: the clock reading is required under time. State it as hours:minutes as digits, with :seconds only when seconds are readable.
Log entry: 6:36
